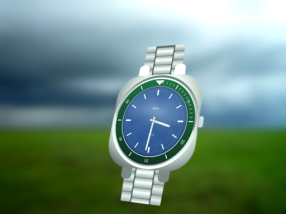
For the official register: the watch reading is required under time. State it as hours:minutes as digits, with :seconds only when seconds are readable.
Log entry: 3:31
